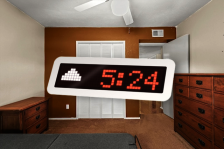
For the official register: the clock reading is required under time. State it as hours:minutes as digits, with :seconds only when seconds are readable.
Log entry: 5:24
